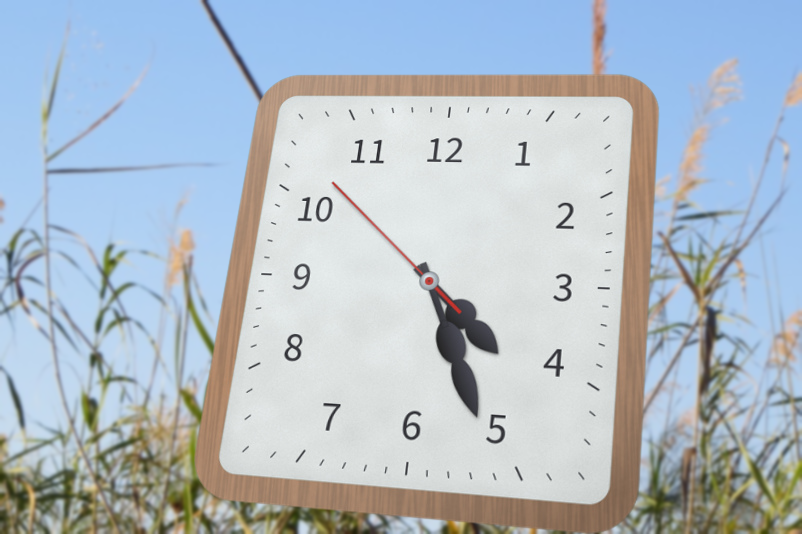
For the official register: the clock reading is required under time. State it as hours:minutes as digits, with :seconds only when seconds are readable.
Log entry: 4:25:52
